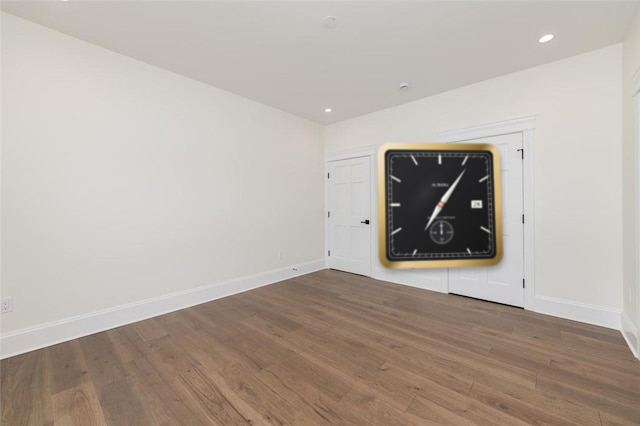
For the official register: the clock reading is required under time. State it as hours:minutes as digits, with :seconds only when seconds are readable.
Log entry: 7:06
